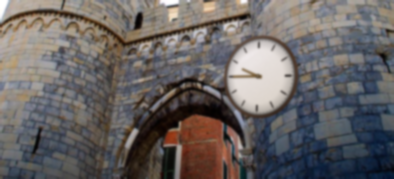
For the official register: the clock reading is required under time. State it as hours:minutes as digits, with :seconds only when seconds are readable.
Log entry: 9:45
